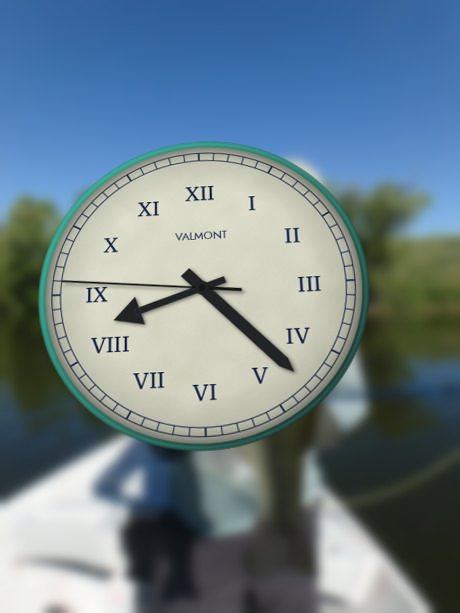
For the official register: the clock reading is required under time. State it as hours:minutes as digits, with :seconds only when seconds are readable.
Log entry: 8:22:46
